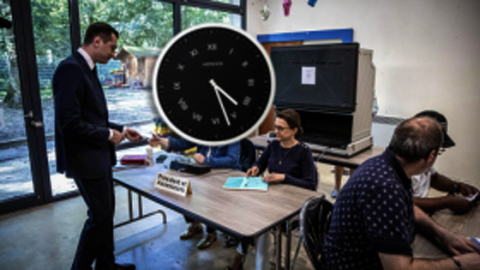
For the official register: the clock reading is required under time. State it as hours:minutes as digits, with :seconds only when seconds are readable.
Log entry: 4:27
